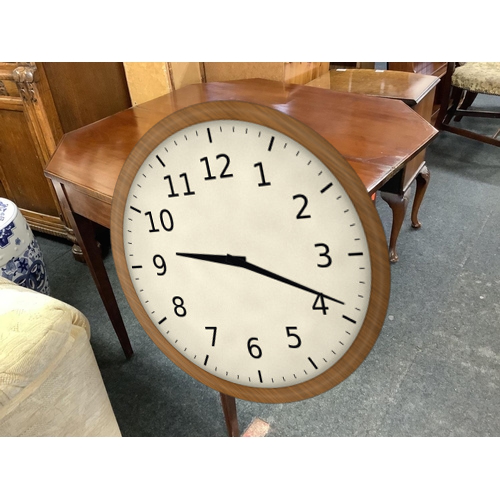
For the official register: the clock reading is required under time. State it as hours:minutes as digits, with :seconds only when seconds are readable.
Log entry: 9:19
